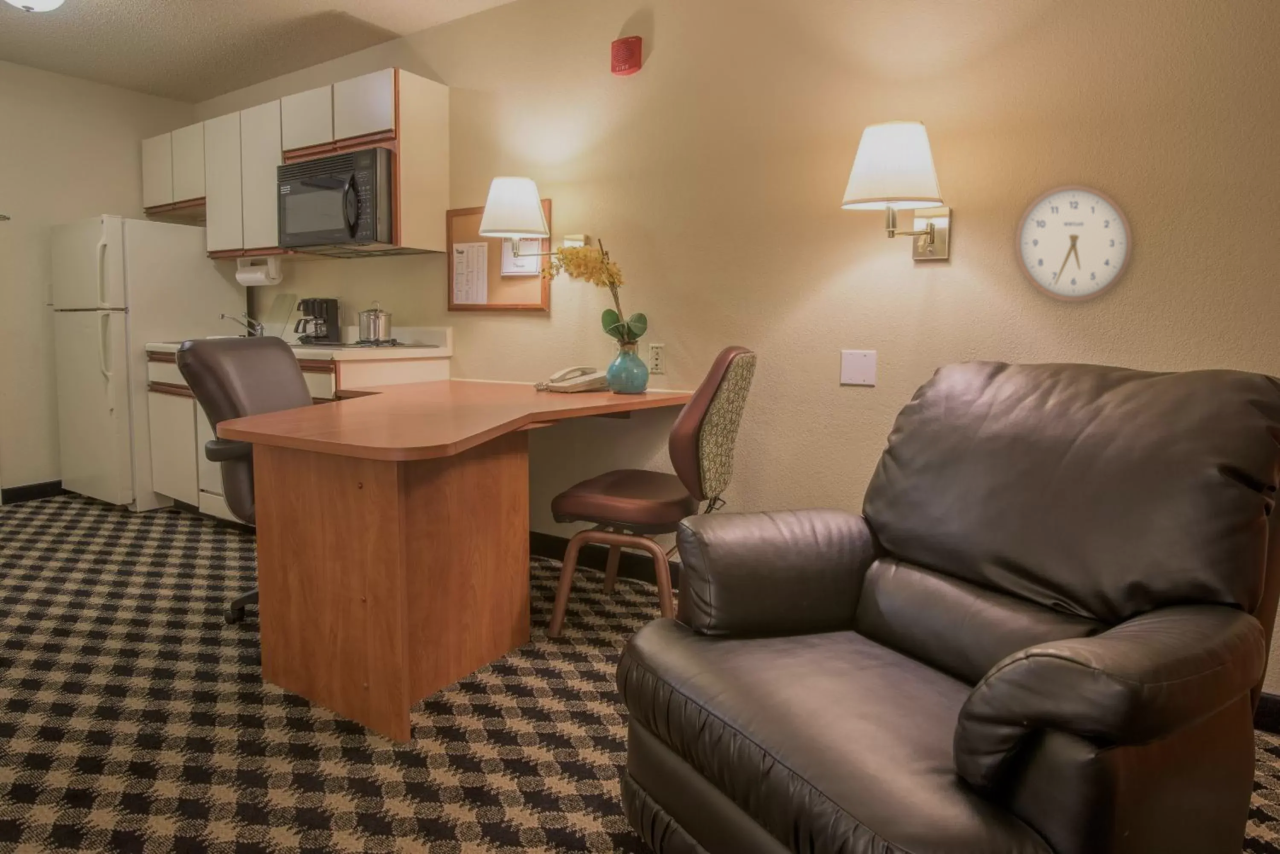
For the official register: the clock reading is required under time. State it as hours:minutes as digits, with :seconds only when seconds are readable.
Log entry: 5:34
